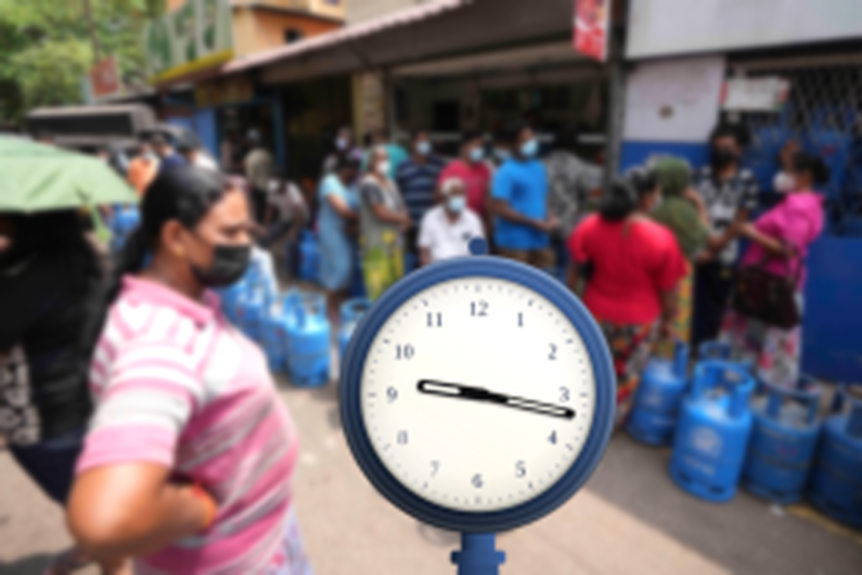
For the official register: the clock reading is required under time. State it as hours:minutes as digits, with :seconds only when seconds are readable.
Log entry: 9:17
